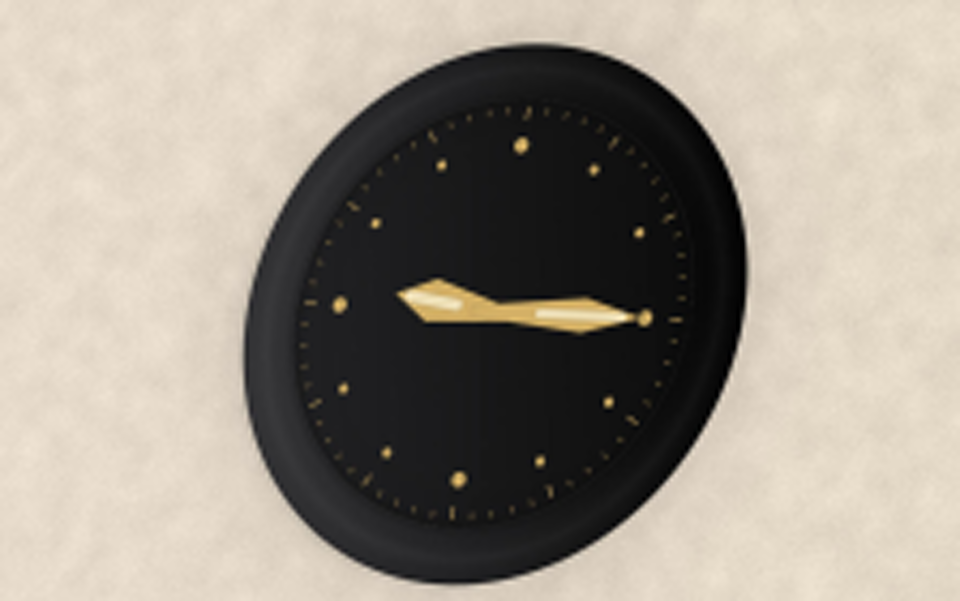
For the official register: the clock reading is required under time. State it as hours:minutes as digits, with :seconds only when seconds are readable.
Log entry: 9:15
